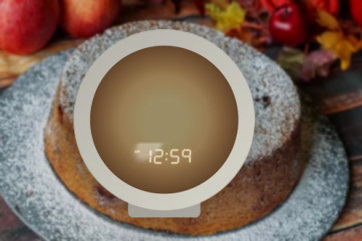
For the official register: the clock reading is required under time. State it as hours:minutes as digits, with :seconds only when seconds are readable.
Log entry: 12:59
